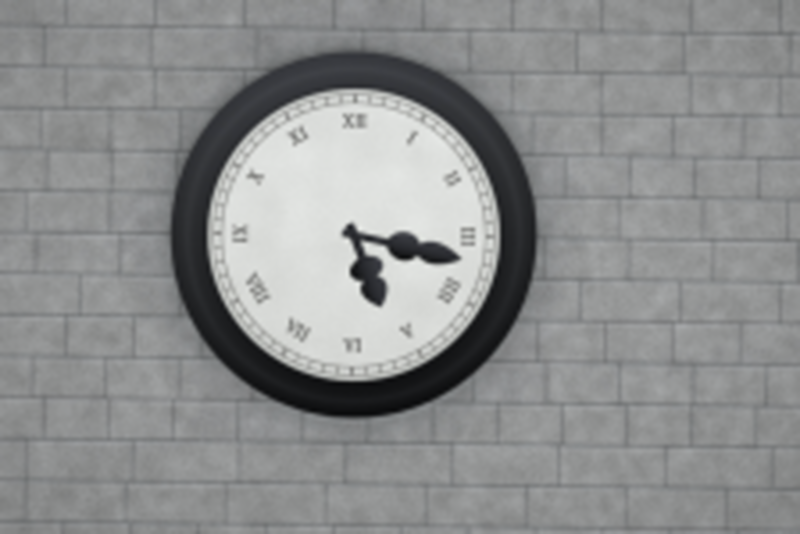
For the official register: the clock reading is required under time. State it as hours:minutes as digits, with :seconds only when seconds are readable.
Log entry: 5:17
